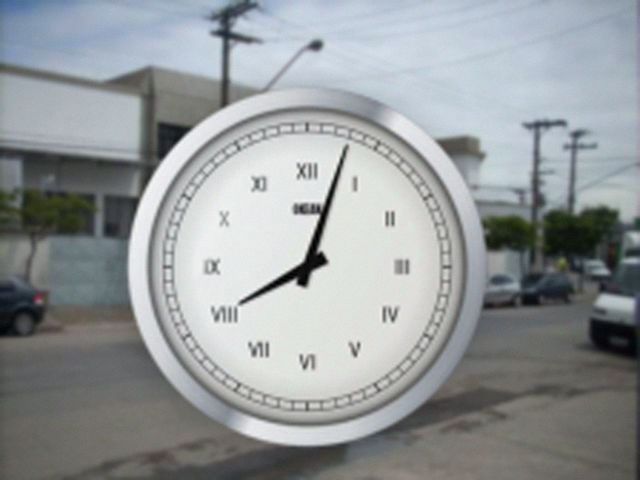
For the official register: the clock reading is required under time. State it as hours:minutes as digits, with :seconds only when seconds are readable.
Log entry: 8:03
